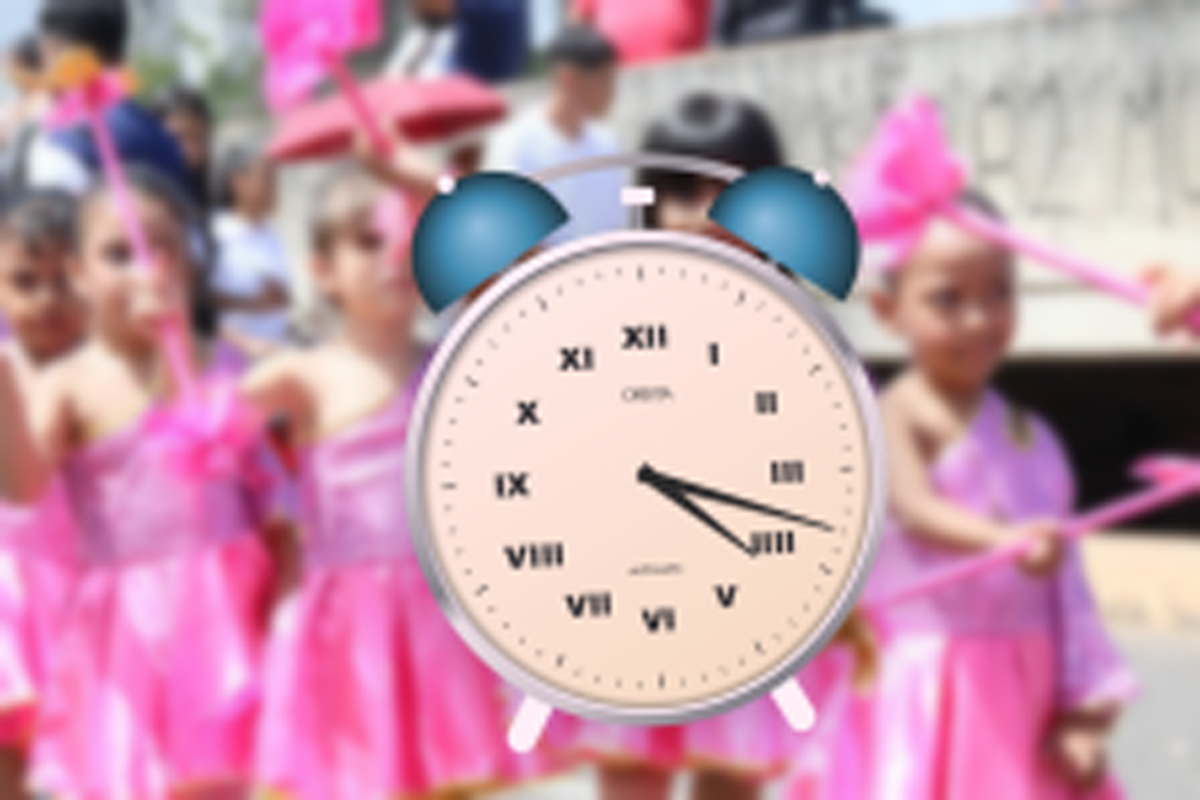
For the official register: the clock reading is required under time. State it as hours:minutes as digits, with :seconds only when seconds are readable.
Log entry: 4:18
